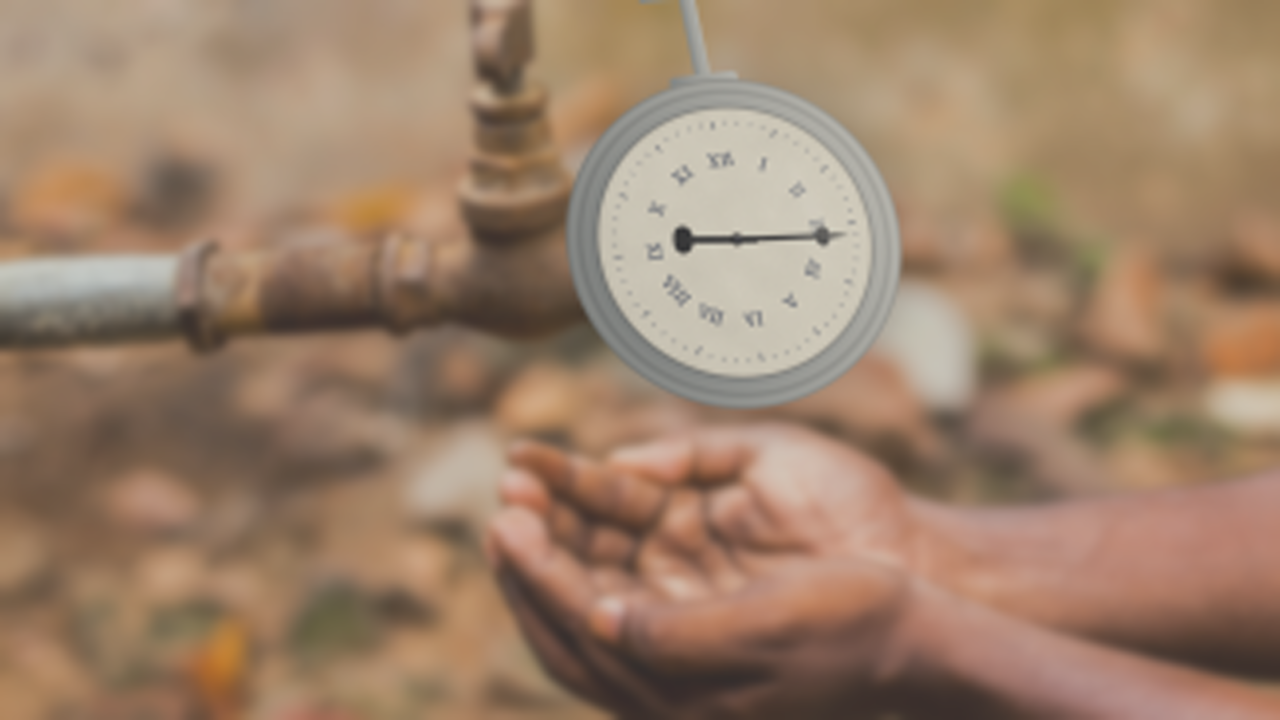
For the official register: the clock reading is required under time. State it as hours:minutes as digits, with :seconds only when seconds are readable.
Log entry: 9:16
